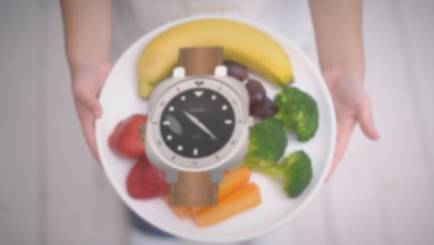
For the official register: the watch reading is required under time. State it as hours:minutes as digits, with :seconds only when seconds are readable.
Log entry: 10:22
